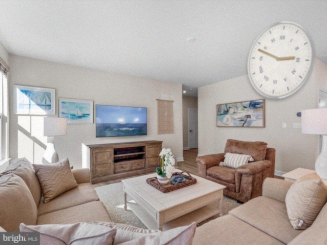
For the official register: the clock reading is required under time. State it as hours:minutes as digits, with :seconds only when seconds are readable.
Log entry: 2:48
